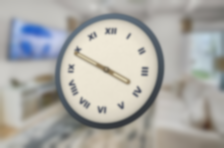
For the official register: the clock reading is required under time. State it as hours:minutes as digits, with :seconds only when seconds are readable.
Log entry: 3:49
